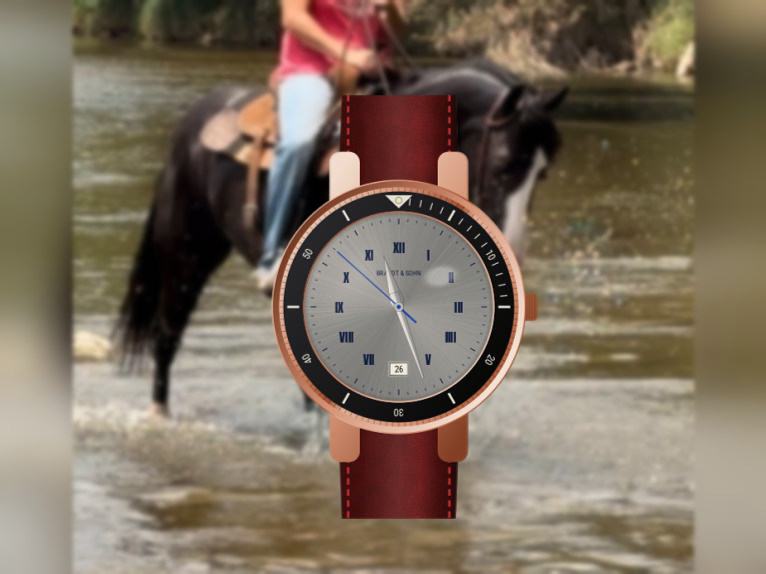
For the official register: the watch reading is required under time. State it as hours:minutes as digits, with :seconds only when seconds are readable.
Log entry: 11:26:52
